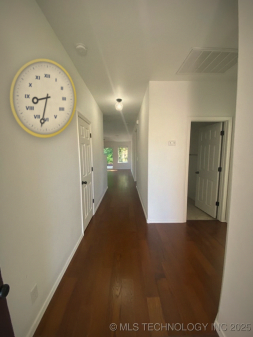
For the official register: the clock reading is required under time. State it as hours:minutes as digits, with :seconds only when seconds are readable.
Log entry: 8:32
